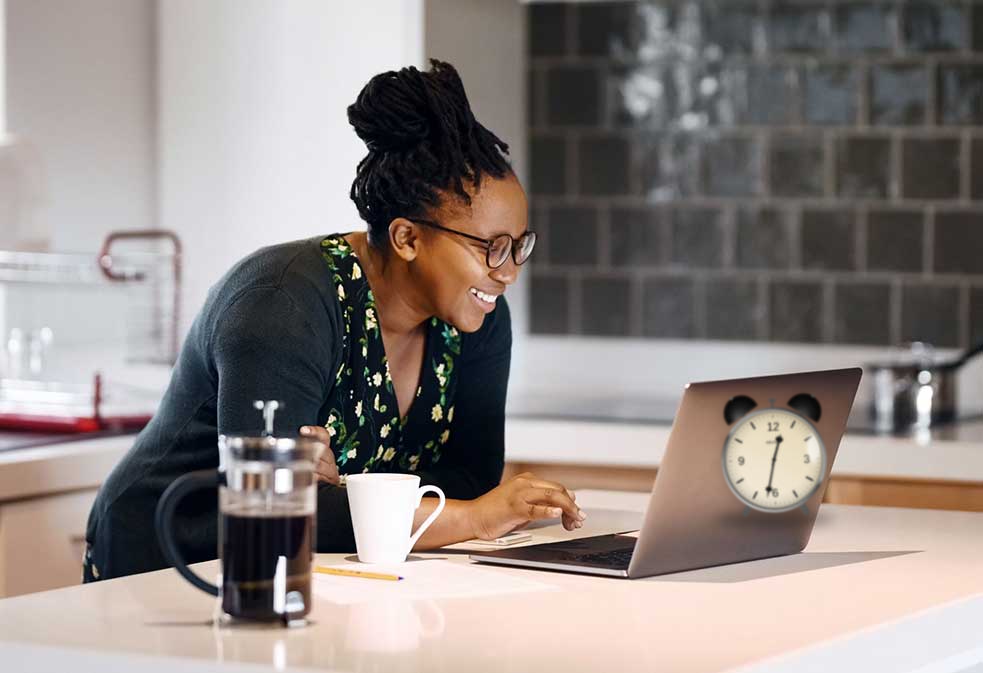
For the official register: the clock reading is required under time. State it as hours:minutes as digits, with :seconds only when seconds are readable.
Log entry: 12:32
